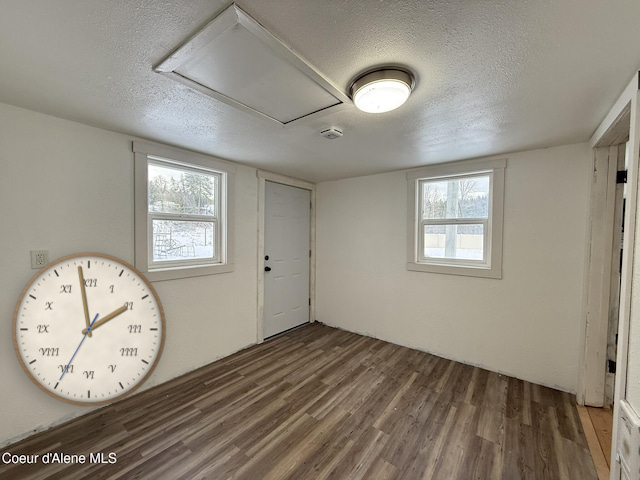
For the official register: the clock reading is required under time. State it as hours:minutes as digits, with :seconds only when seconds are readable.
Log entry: 1:58:35
